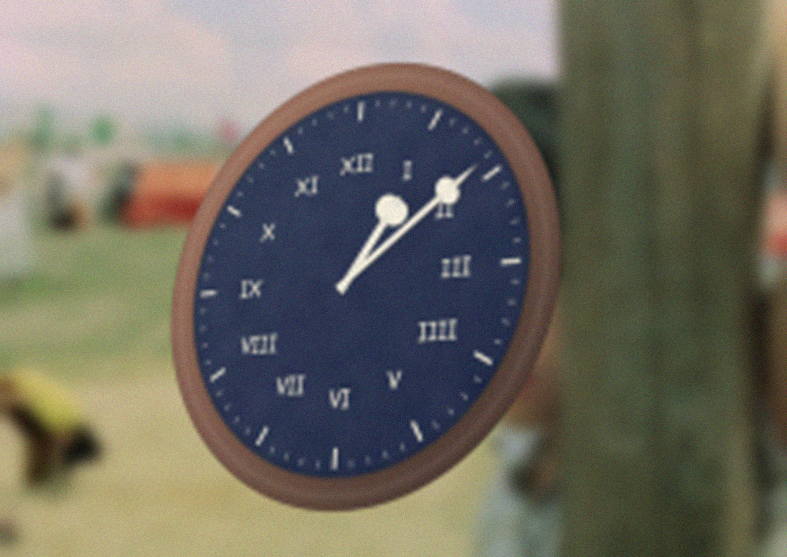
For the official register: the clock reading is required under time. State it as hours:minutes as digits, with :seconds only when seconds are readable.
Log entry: 1:09
